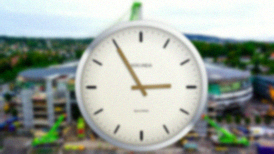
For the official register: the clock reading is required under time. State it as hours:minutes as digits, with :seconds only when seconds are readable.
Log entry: 2:55
